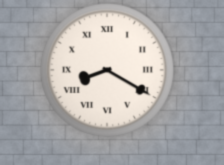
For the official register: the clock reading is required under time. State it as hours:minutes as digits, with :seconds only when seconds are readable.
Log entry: 8:20
